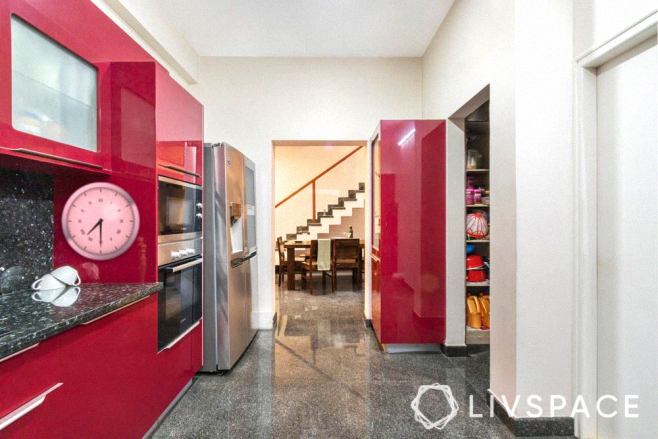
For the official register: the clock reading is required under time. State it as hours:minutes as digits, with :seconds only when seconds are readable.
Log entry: 7:30
